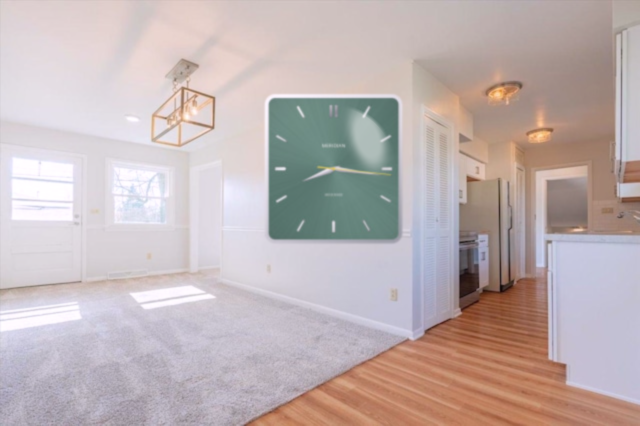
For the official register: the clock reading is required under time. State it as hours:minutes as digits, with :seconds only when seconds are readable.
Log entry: 8:16:16
